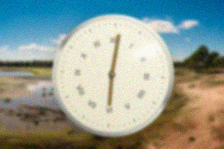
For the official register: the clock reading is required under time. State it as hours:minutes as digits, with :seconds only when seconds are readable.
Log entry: 6:01
